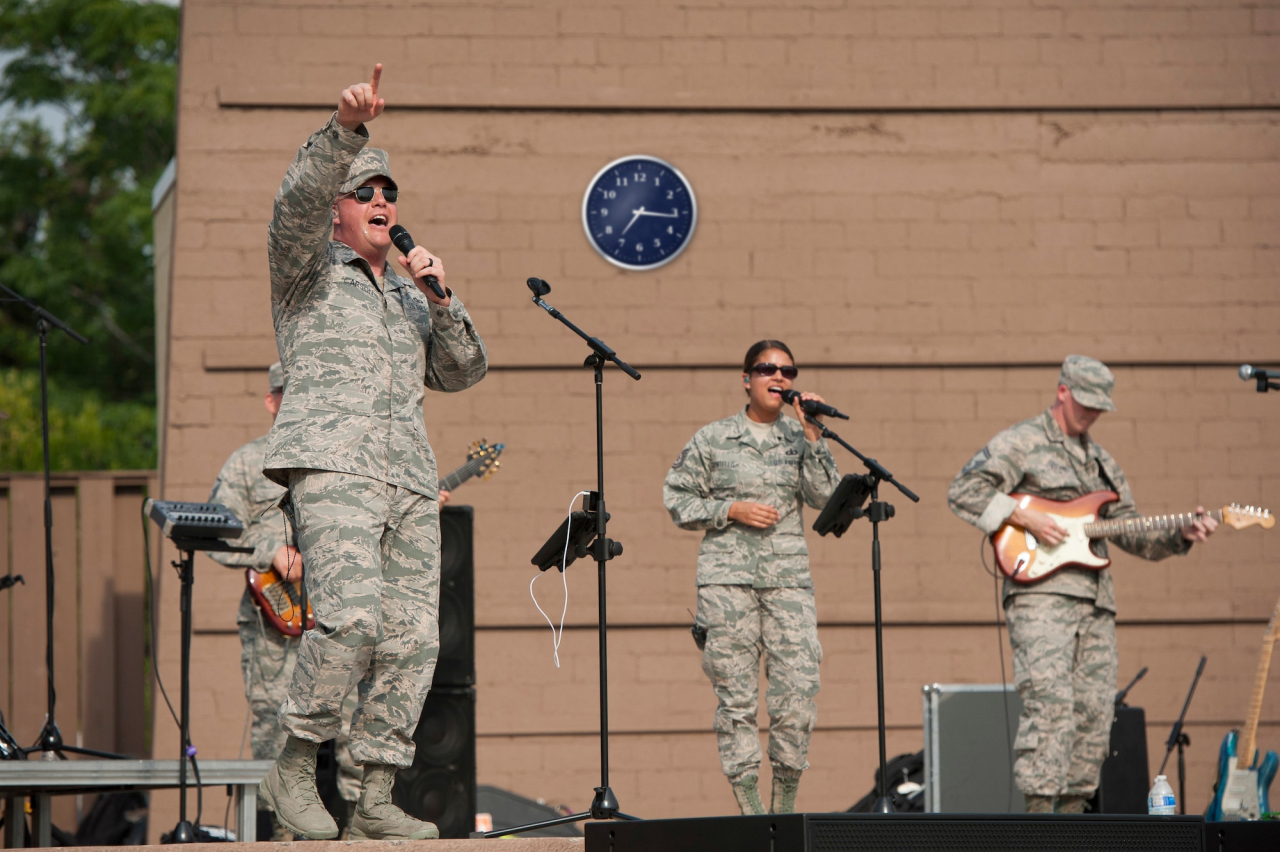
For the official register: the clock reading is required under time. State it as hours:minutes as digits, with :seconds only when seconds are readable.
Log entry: 7:16
